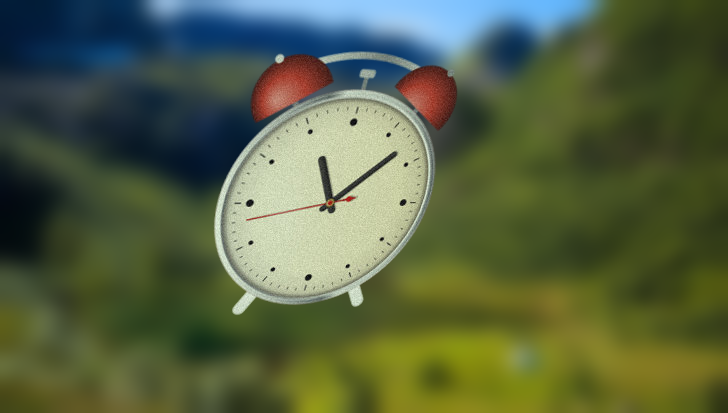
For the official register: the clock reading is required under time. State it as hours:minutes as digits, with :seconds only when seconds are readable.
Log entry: 11:07:43
